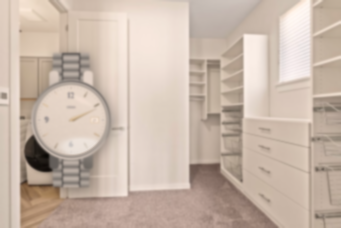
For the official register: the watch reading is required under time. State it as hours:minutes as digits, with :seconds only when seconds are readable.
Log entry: 2:11
